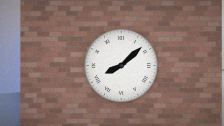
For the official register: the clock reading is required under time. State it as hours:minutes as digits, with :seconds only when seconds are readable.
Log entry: 8:08
